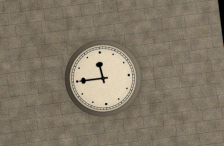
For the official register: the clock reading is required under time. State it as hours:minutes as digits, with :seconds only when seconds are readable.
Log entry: 11:45
